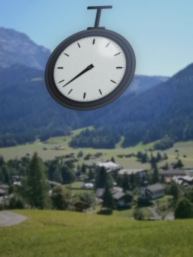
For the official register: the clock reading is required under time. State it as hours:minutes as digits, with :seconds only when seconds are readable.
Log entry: 7:38
